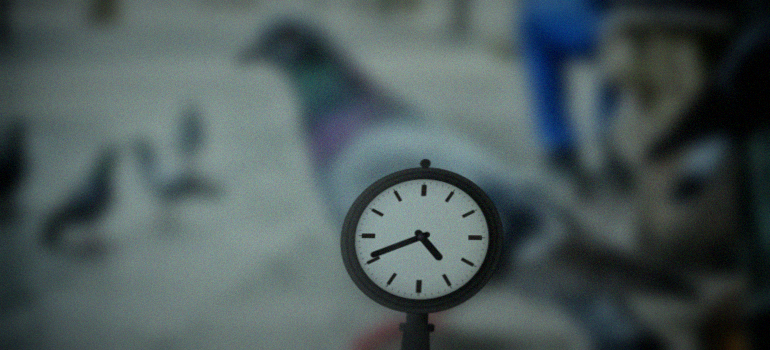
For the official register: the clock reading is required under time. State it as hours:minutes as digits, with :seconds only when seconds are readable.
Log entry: 4:41
